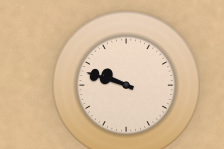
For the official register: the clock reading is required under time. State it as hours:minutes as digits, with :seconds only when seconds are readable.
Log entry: 9:48
